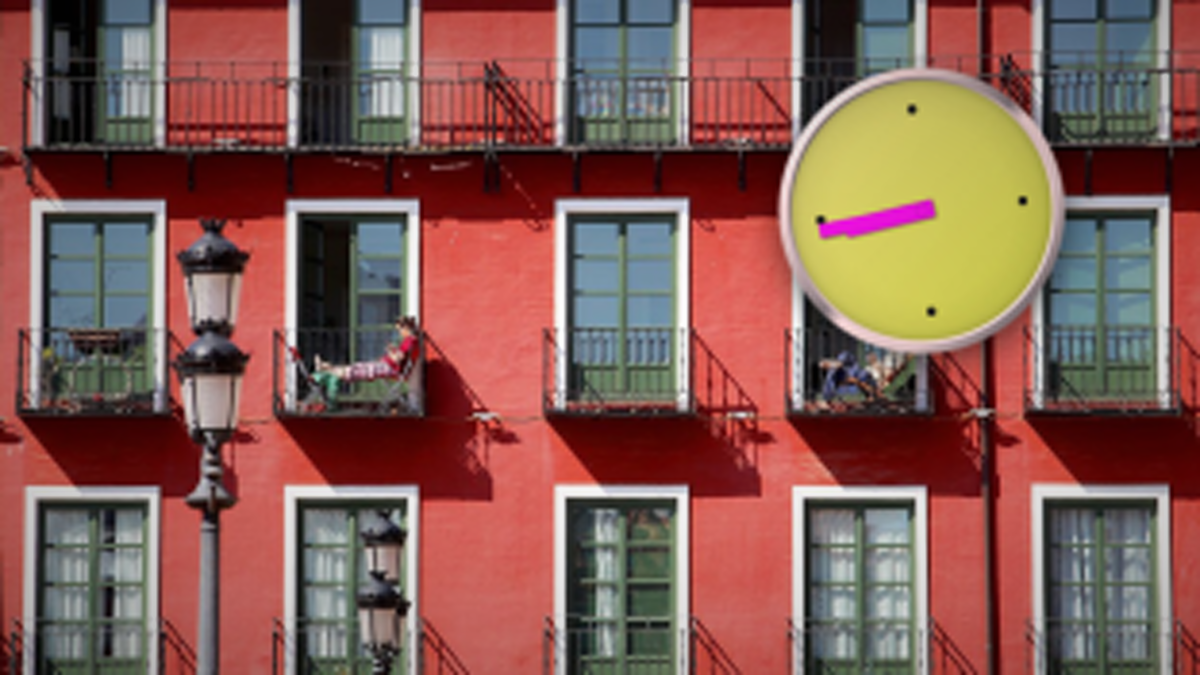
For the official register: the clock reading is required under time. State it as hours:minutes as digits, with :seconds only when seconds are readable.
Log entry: 8:44
